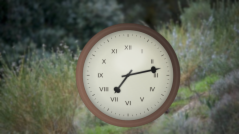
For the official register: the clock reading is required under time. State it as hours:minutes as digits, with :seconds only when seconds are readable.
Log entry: 7:13
